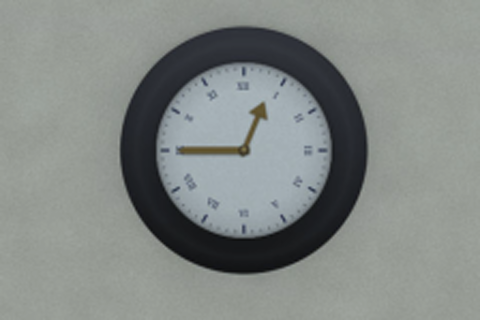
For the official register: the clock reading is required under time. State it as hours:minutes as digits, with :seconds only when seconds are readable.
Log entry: 12:45
